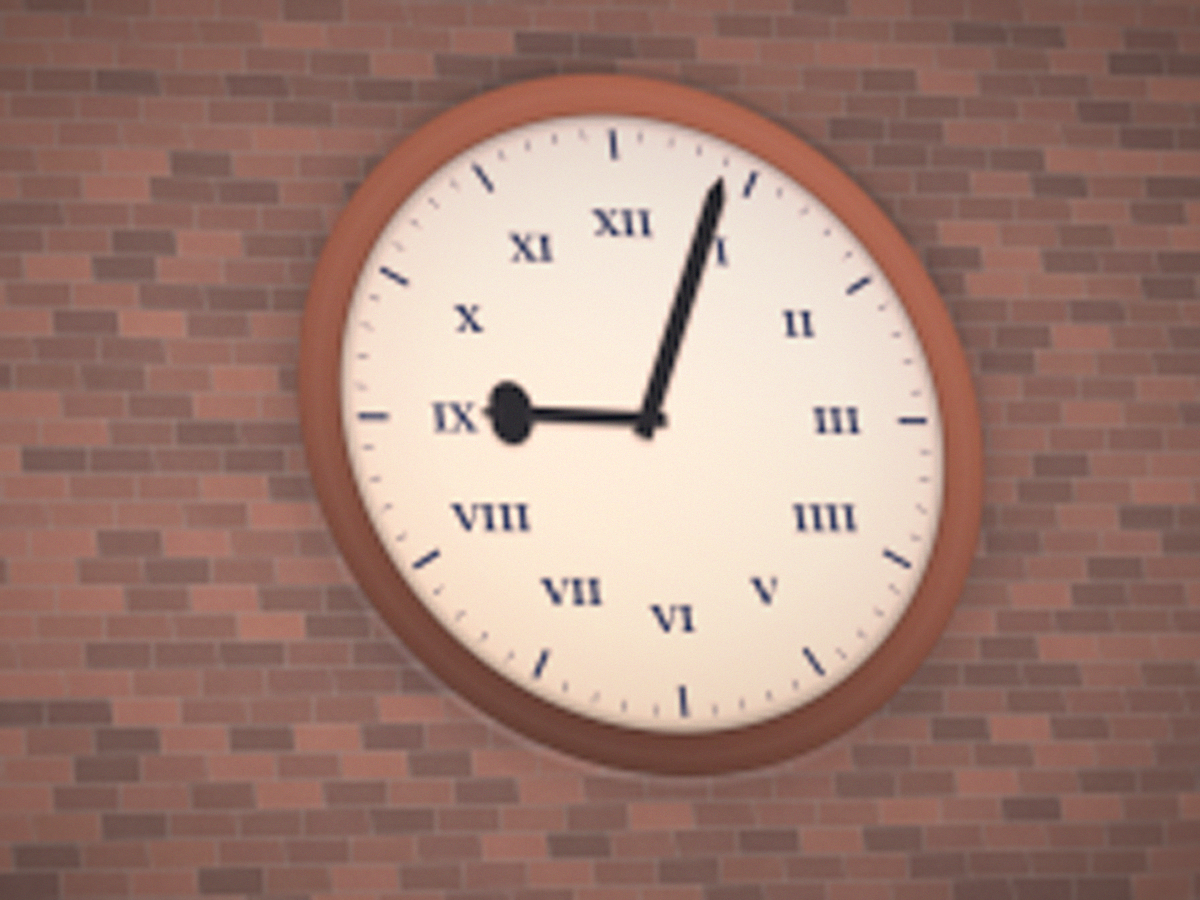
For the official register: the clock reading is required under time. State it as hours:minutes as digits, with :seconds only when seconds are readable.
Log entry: 9:04
